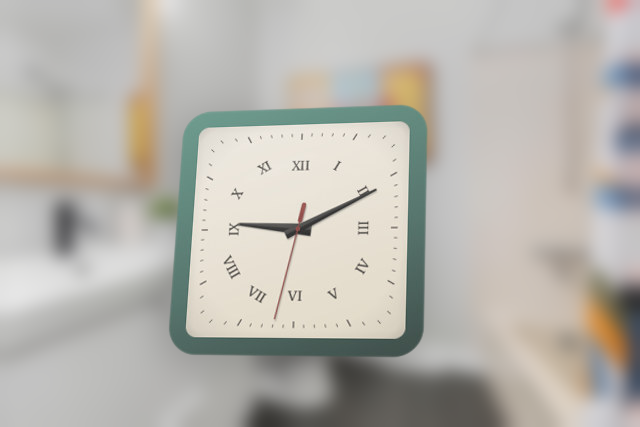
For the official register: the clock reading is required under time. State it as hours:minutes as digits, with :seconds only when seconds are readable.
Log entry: 9:10:32
